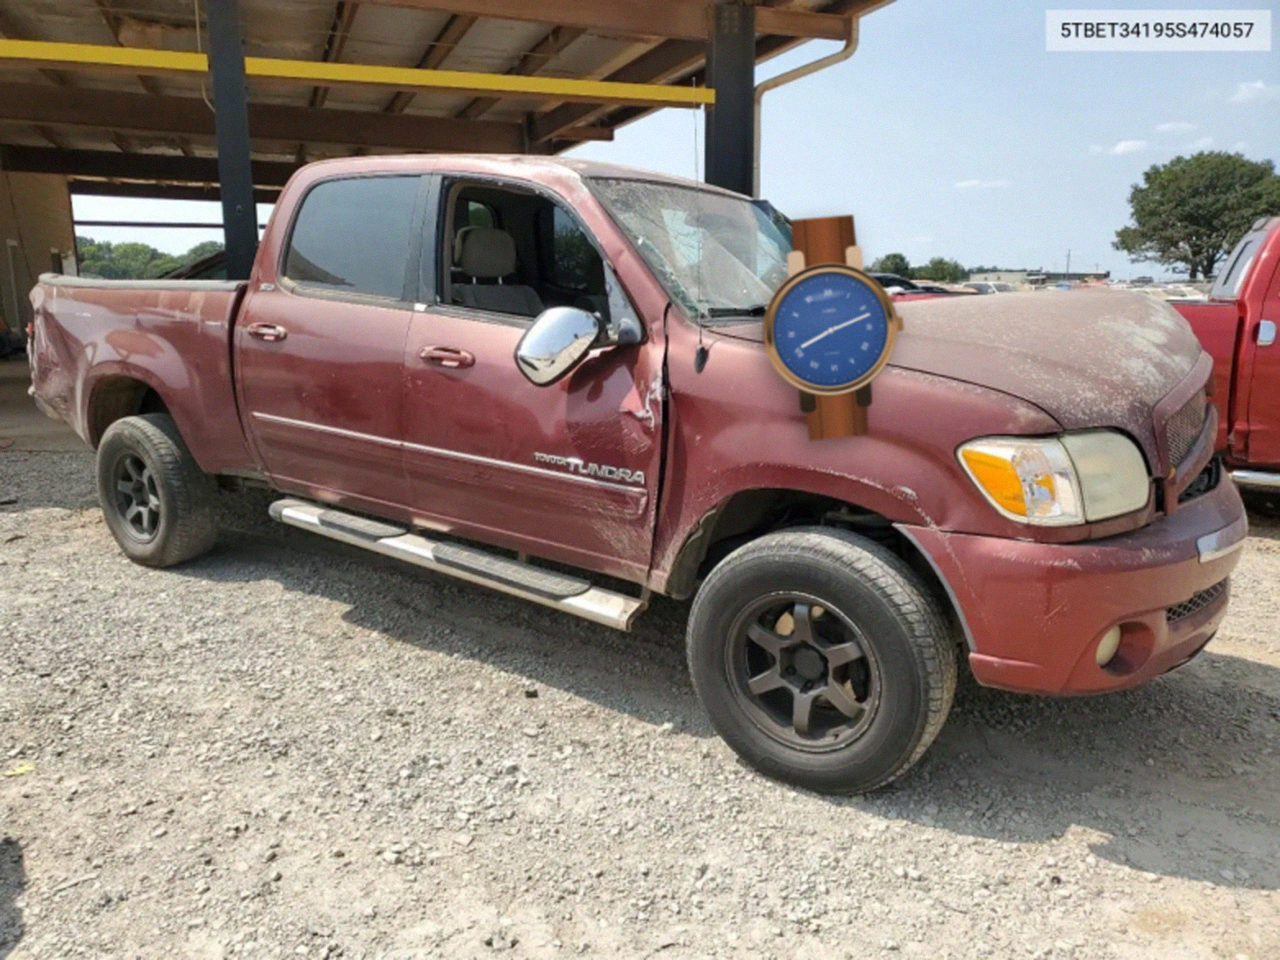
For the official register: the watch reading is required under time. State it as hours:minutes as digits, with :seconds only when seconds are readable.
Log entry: 8:12
